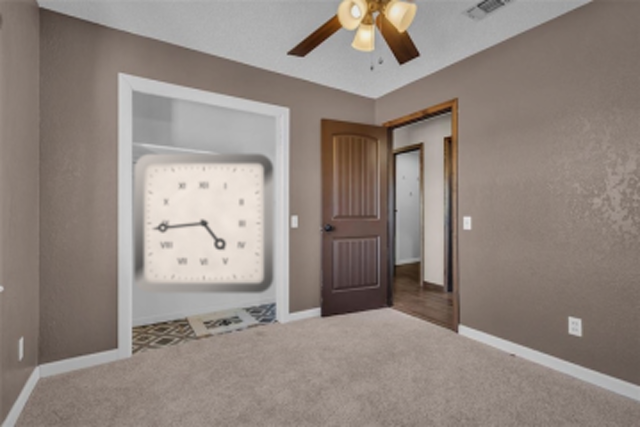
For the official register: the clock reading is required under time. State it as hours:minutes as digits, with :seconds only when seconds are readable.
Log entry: 4:44
